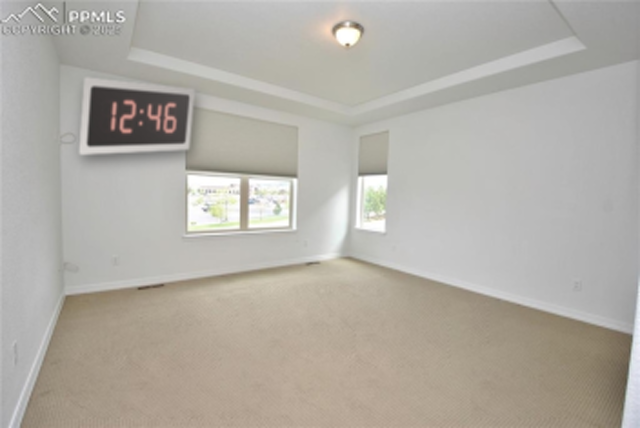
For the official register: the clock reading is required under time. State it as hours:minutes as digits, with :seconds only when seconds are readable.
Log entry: 12:46
